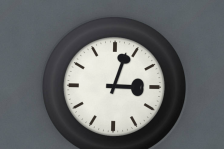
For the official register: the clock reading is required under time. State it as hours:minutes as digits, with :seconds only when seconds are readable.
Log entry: 3:03
